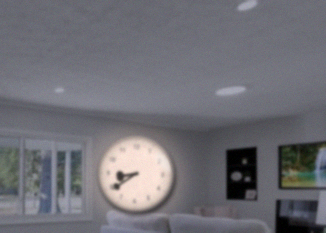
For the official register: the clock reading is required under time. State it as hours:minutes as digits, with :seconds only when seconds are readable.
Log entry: 8:39
